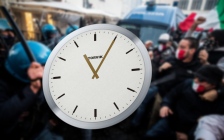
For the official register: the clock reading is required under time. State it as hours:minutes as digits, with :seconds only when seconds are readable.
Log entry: 11:05
